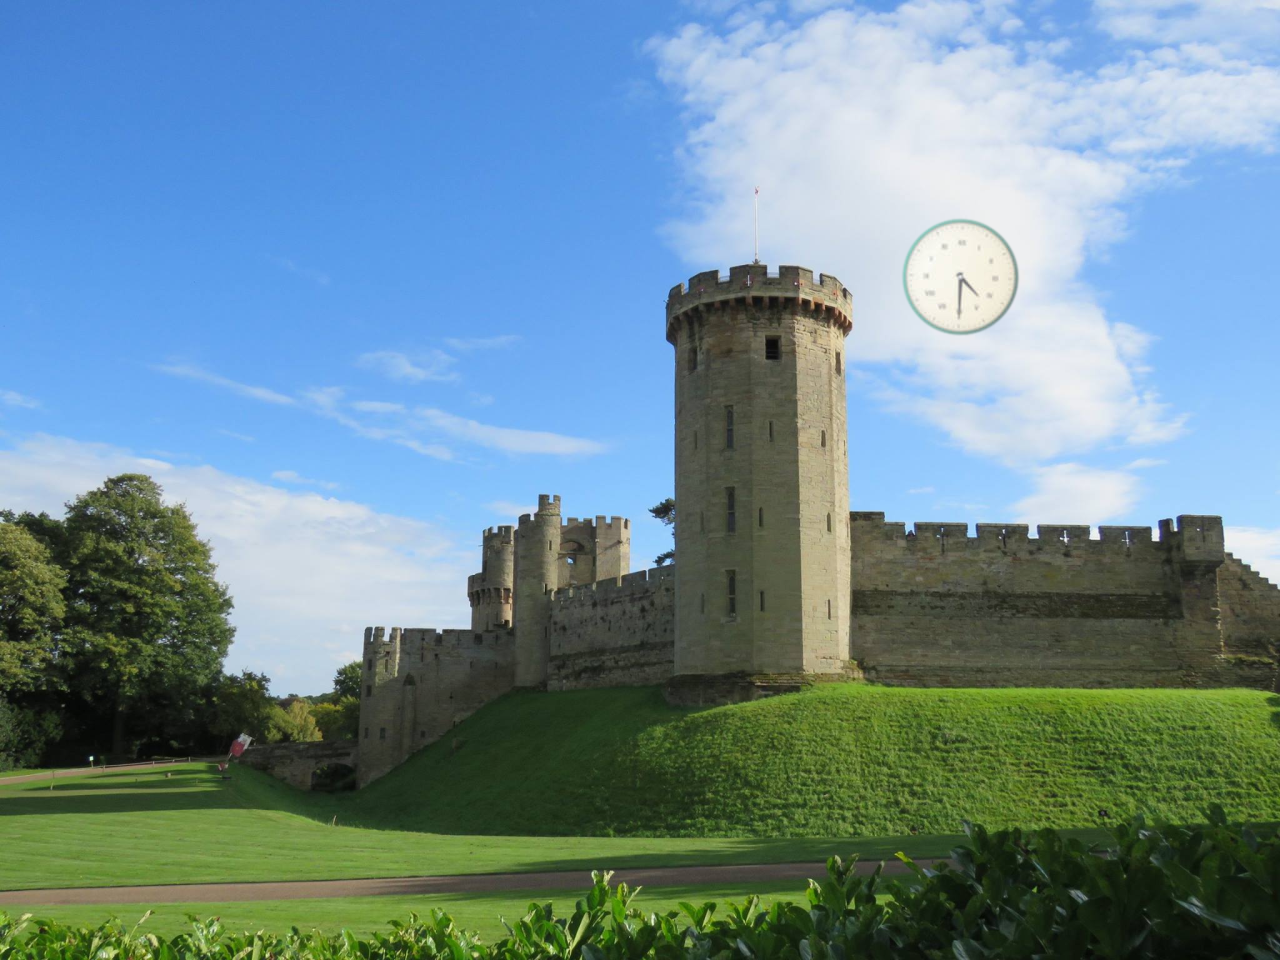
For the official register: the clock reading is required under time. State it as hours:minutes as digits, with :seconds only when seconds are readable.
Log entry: 4:30
